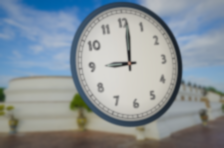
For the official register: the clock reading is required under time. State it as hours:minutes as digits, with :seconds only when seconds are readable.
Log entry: 9:01
